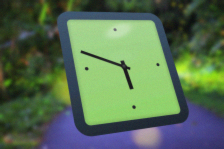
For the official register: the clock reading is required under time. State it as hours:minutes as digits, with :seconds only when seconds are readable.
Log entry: 5:49
